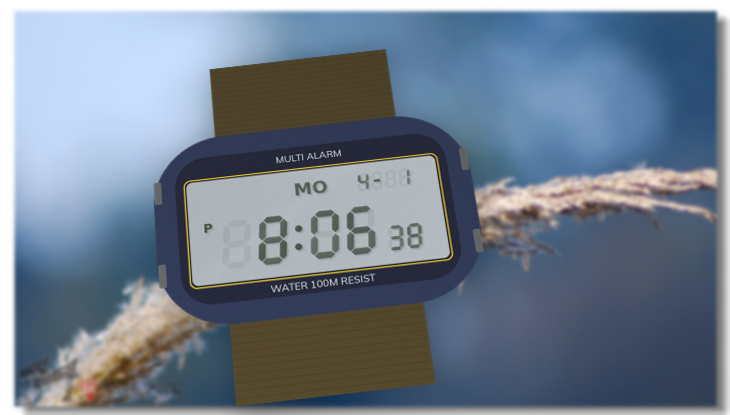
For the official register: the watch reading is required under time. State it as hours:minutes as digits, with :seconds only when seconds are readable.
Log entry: 8:06:38
